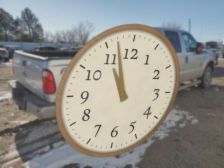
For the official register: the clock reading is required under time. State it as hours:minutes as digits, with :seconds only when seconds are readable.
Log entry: 10:57
